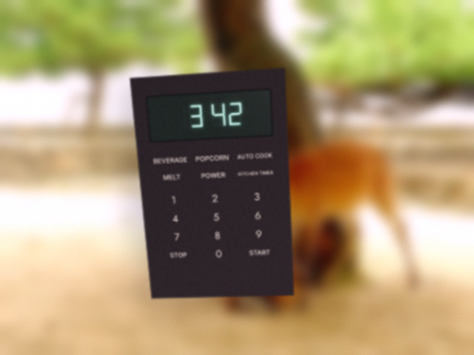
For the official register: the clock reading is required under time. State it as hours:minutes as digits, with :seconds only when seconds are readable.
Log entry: 3:42
